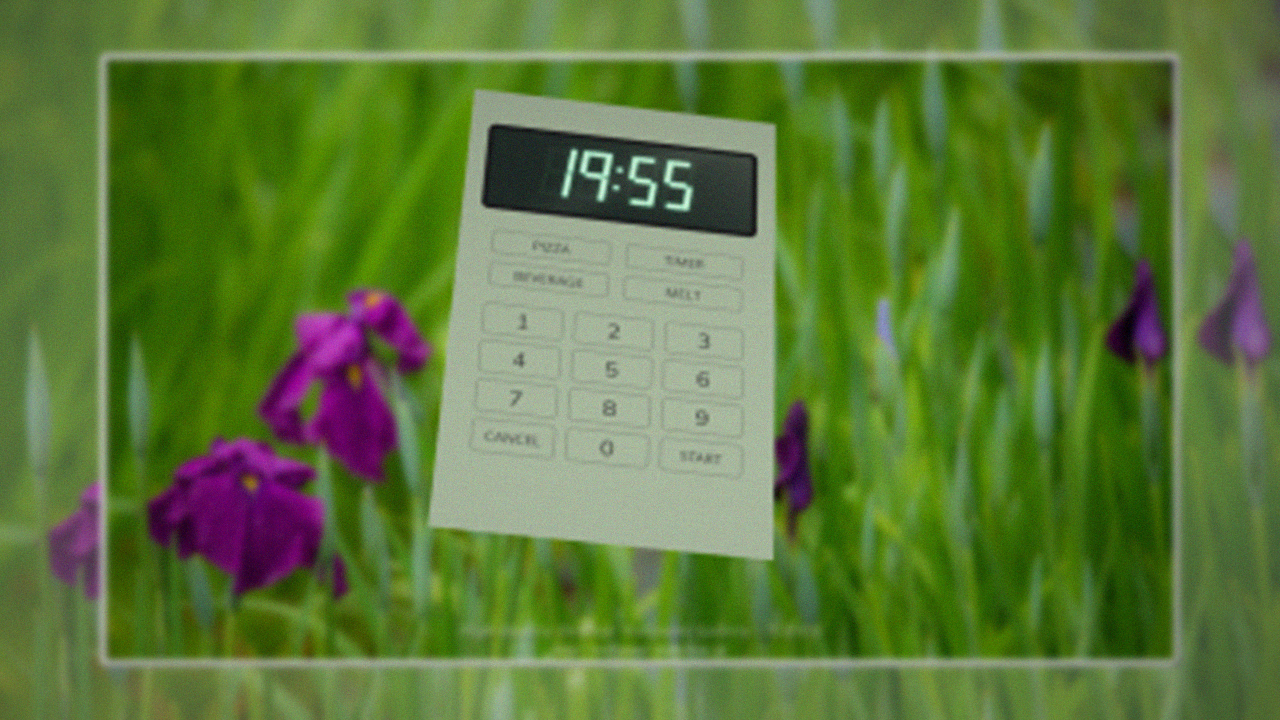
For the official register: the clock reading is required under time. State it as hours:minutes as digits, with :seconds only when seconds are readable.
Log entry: 19:55
